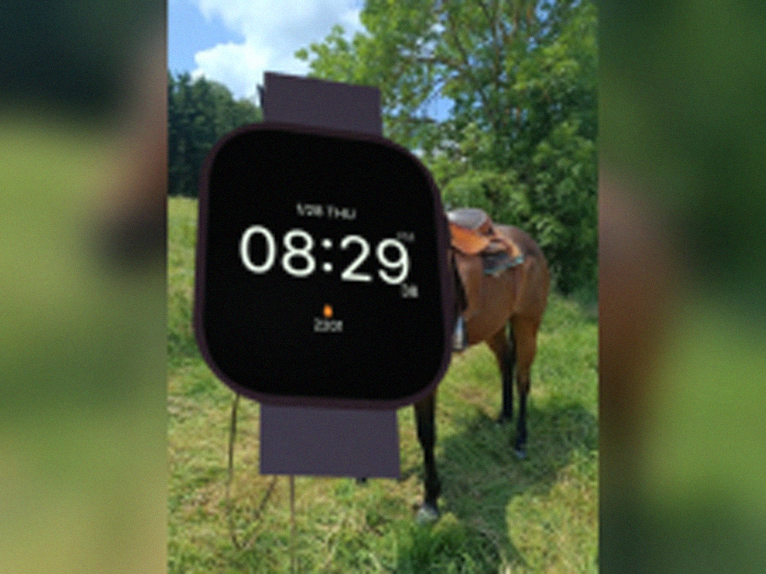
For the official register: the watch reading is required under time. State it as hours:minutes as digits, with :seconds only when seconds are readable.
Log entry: 8:29
